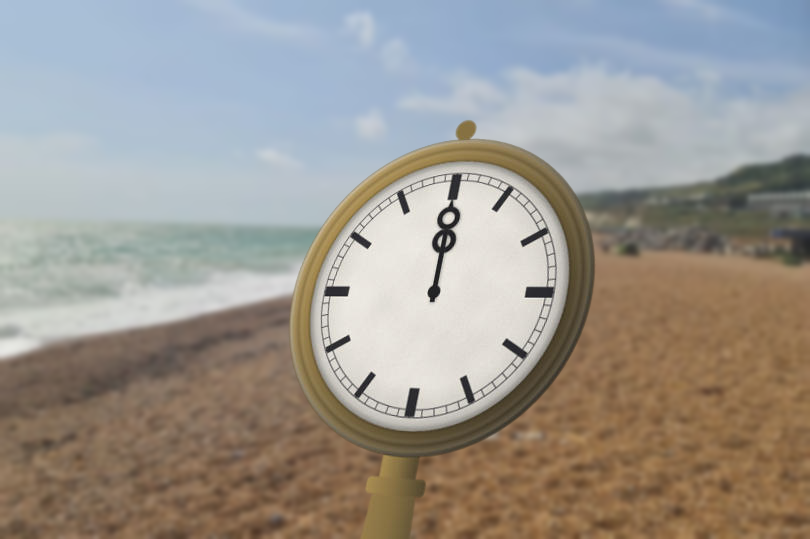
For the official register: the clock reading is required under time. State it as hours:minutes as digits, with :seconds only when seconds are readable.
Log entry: 12:00
